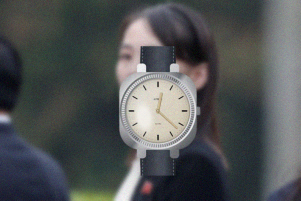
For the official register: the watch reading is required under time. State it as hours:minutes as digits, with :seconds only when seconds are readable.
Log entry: 12:22
